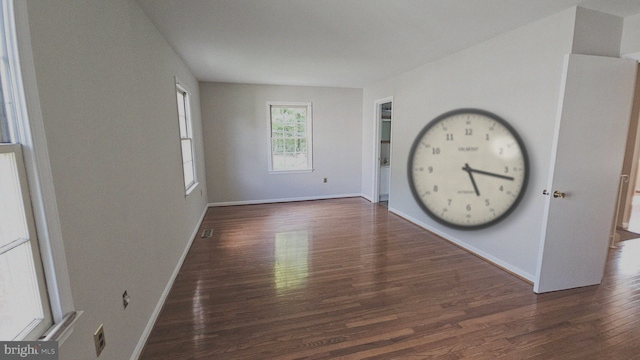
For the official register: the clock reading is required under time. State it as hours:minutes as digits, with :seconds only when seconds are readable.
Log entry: 5:17
